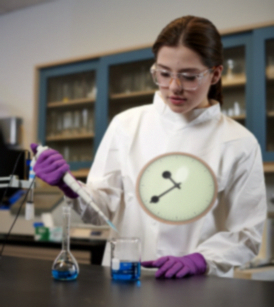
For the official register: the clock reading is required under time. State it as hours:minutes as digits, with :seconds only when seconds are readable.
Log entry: 10:39
